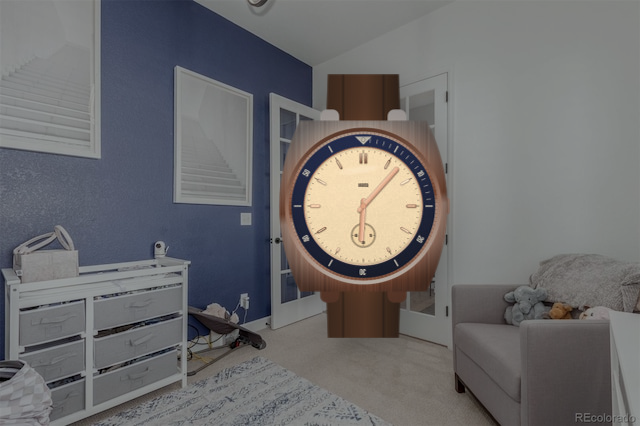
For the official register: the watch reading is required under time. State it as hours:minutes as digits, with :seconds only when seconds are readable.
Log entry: 6:07
